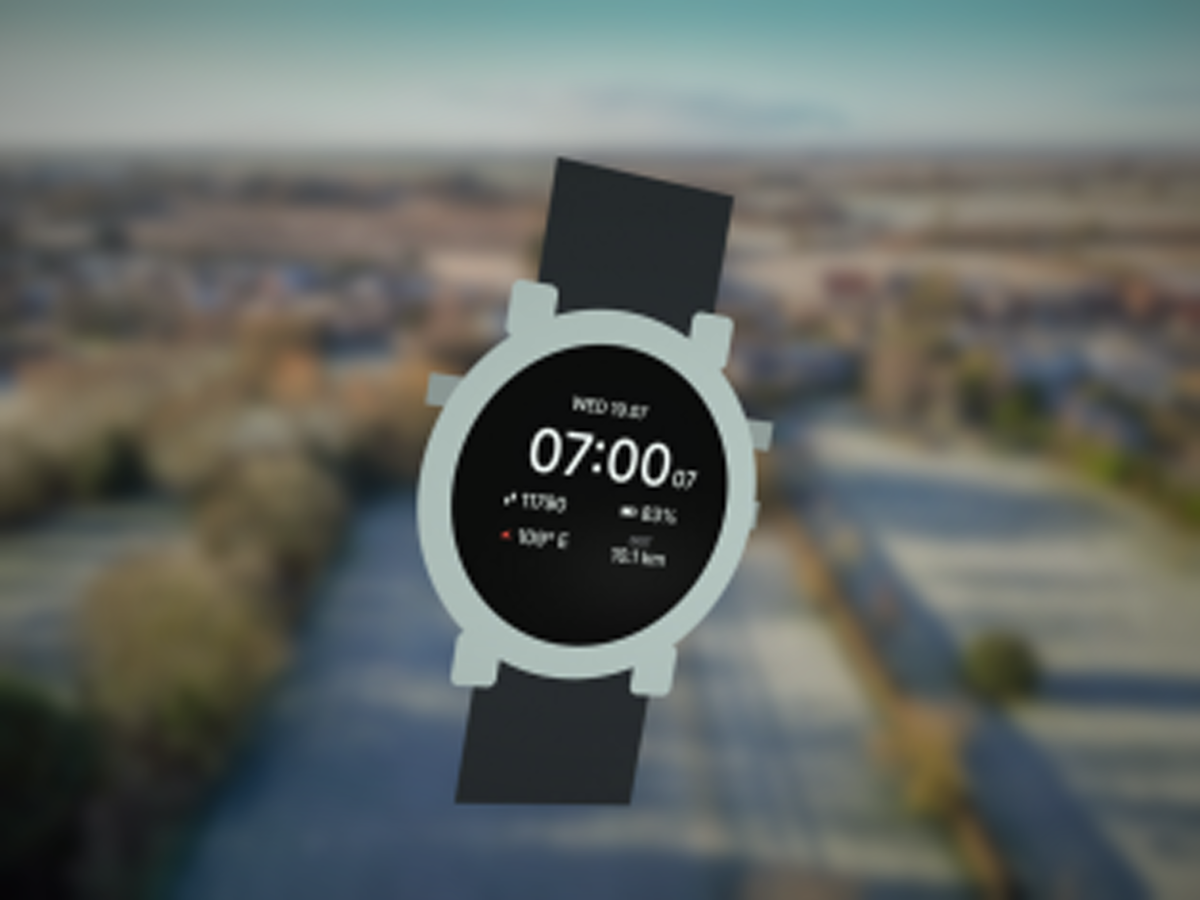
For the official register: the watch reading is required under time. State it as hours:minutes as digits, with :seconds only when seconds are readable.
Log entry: 7:00
